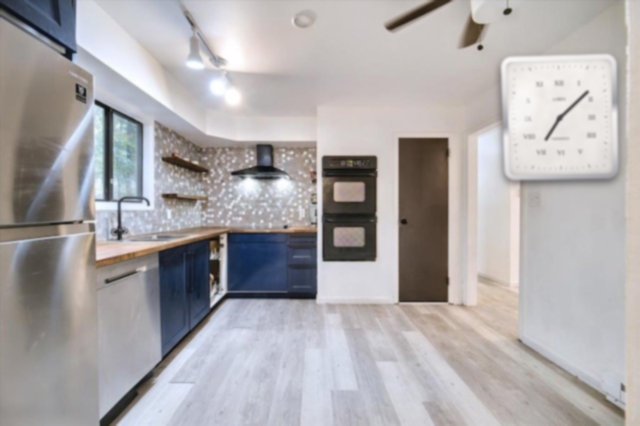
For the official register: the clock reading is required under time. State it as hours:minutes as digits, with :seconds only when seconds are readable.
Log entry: 7:08
